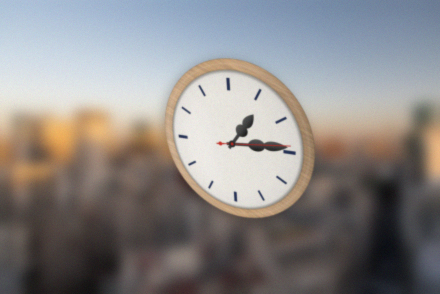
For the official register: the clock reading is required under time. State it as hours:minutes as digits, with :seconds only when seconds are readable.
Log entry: 1:14:14
